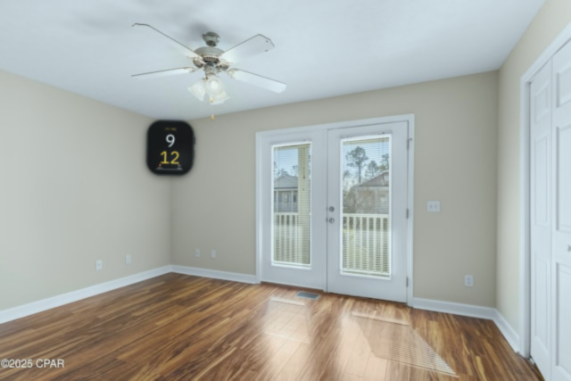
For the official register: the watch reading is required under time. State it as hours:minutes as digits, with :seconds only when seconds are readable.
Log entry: 9:12
